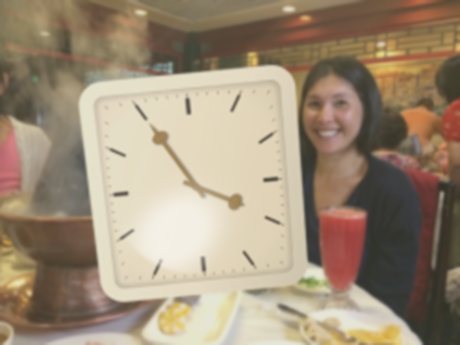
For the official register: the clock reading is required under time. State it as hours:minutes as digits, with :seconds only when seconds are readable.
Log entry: 3:55
